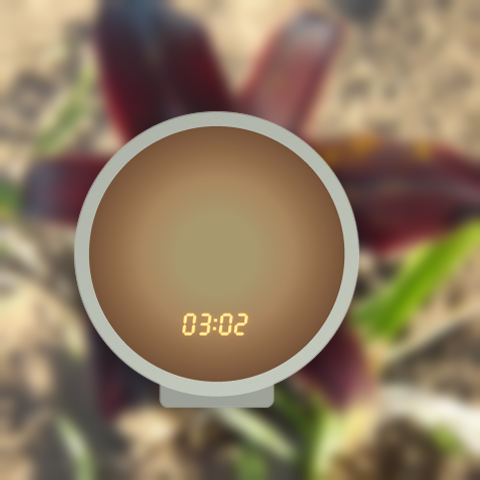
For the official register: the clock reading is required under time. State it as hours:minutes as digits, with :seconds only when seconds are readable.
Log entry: 3:02
